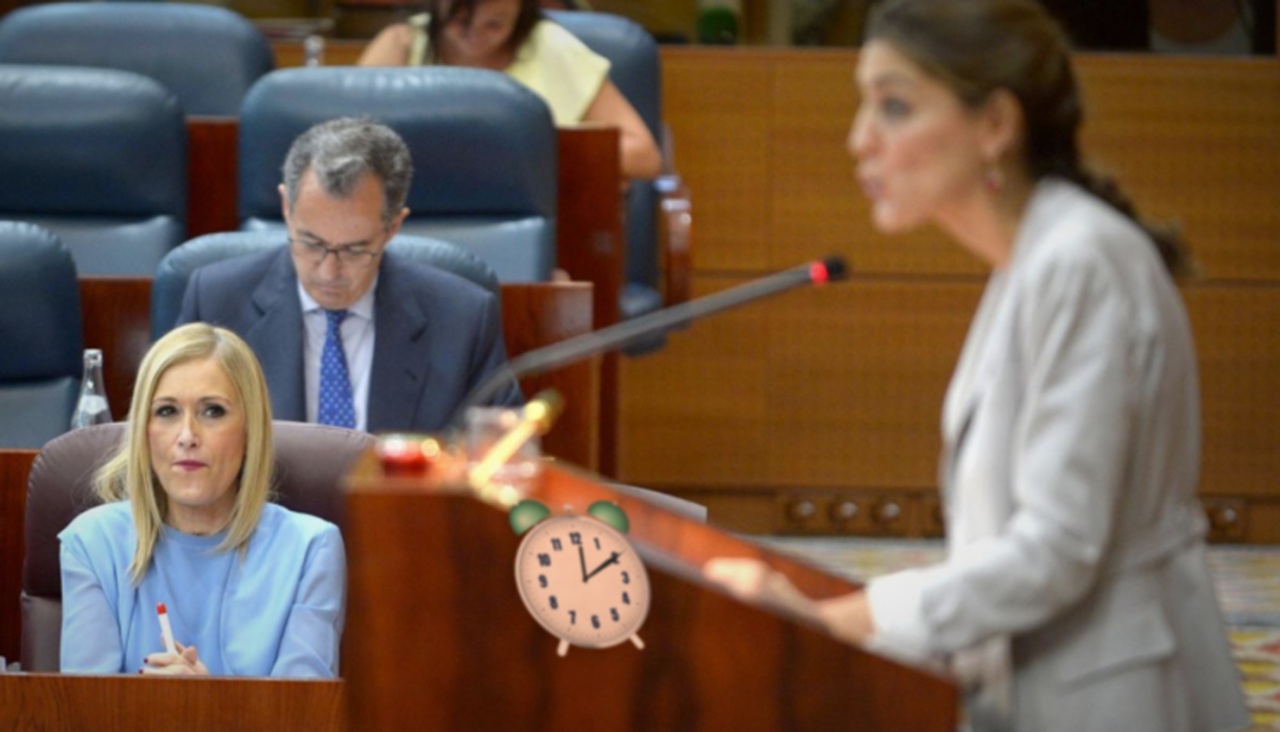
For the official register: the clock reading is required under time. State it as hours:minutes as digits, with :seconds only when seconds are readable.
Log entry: 12:10
